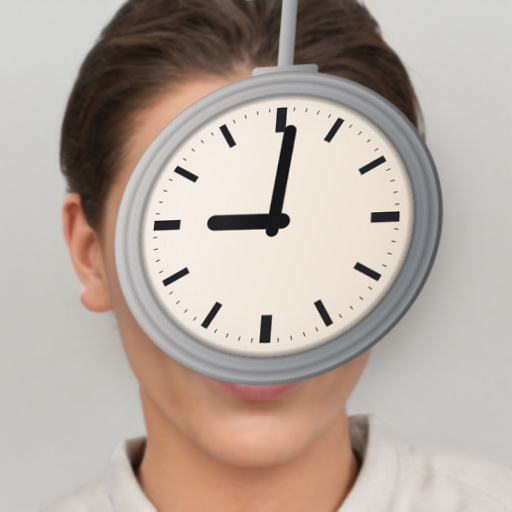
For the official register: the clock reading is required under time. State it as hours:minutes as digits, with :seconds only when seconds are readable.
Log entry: 9:01
